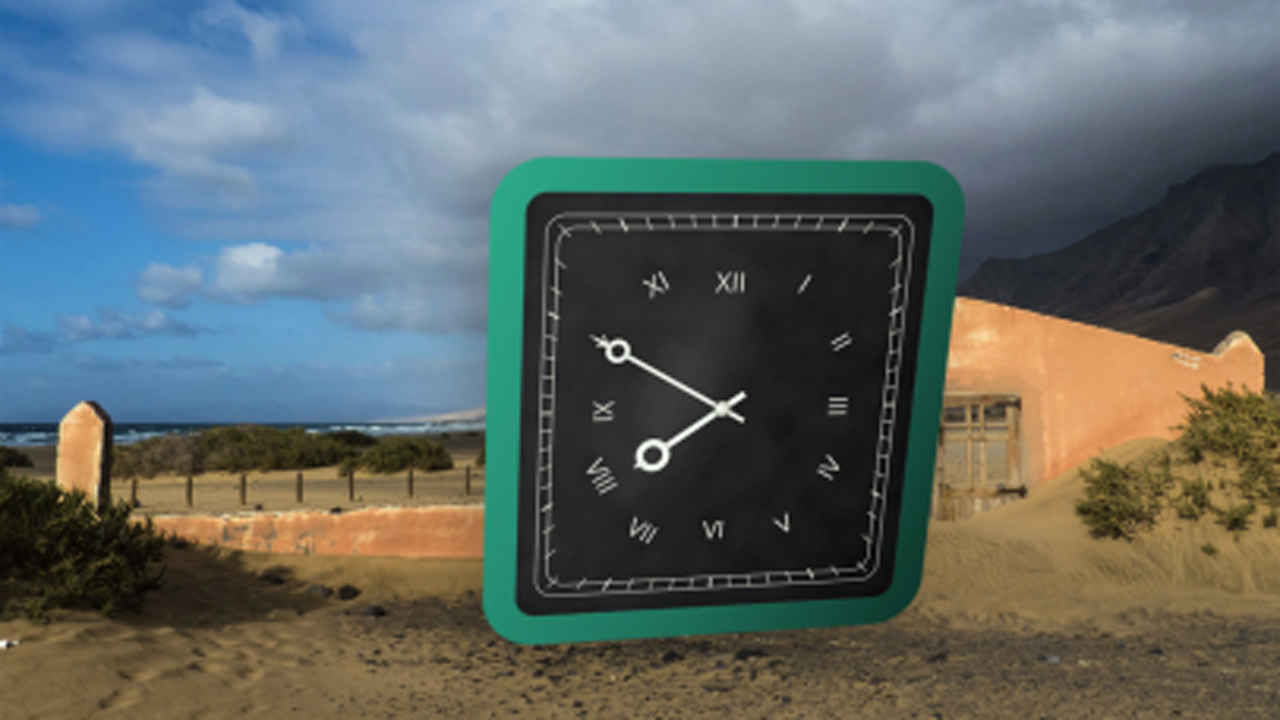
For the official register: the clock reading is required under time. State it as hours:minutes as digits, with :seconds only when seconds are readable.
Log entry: 7:50
